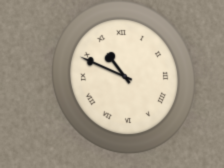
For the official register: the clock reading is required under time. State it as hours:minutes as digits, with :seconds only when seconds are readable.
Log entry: 10:49
